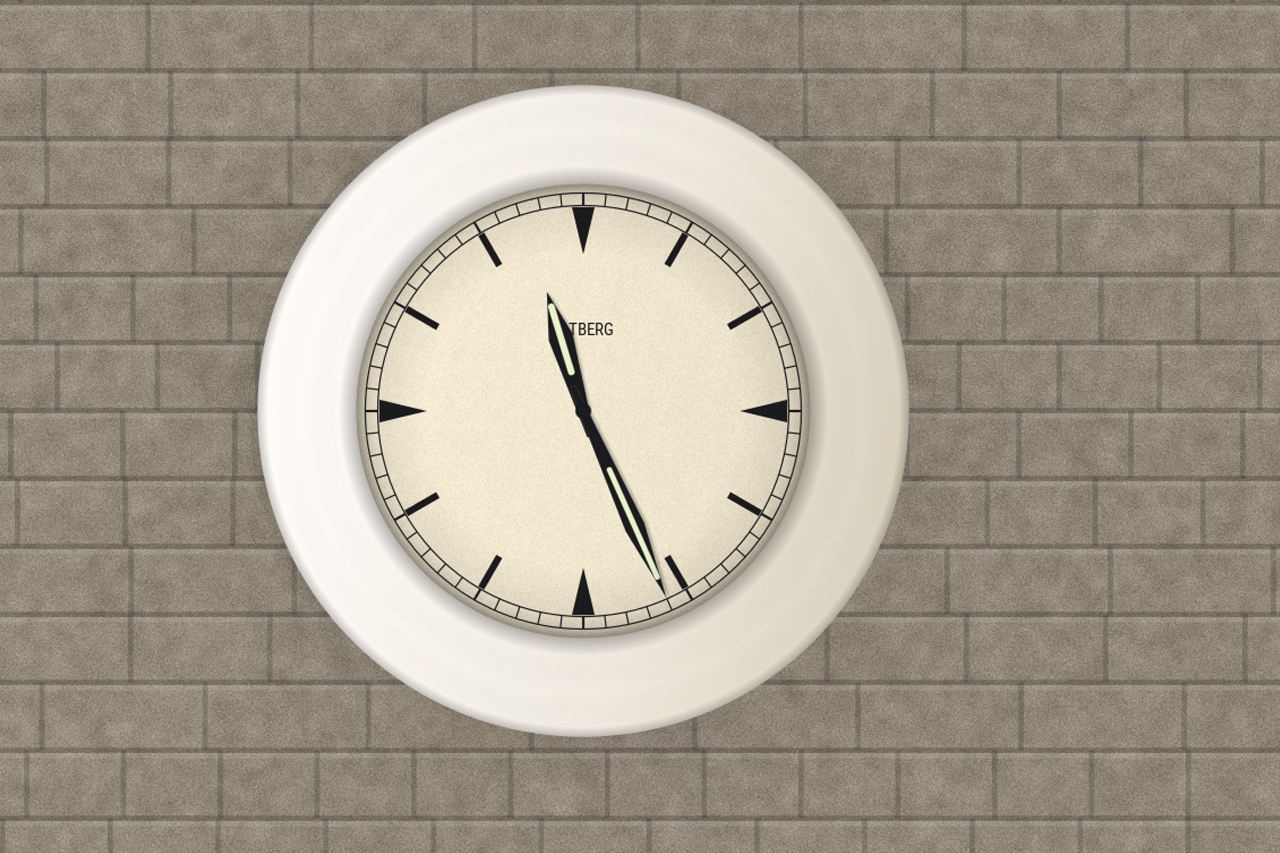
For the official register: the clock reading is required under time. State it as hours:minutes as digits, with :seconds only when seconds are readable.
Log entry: 11:26
